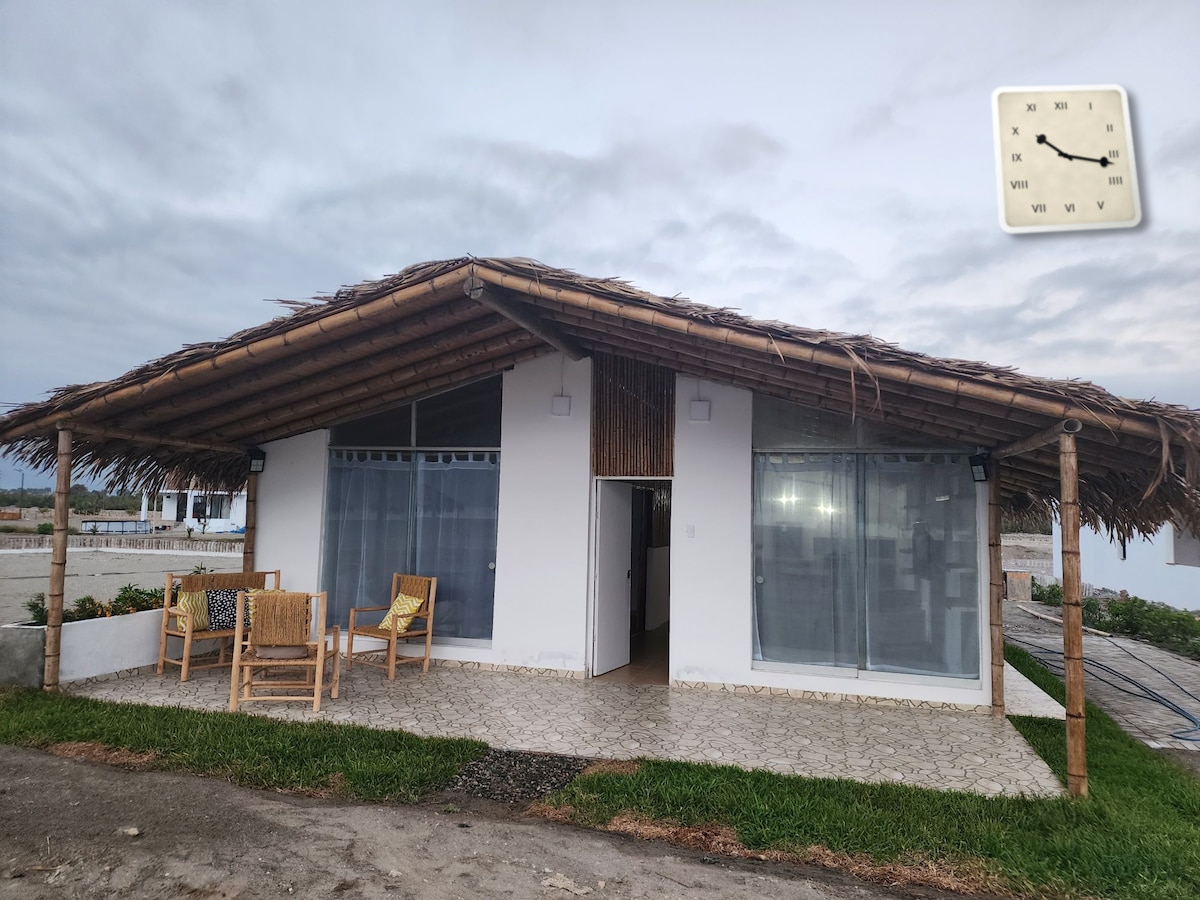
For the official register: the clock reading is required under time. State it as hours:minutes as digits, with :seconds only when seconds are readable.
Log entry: 10:17
